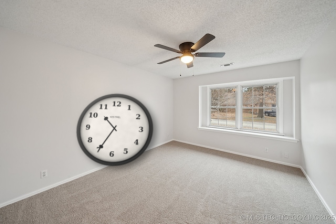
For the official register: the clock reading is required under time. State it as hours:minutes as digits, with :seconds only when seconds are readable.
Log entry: 10:35
